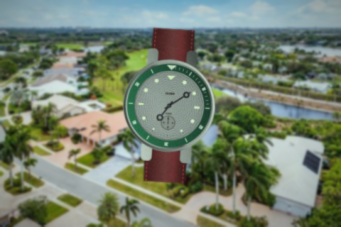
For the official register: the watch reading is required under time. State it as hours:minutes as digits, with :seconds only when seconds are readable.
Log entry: 7:09
